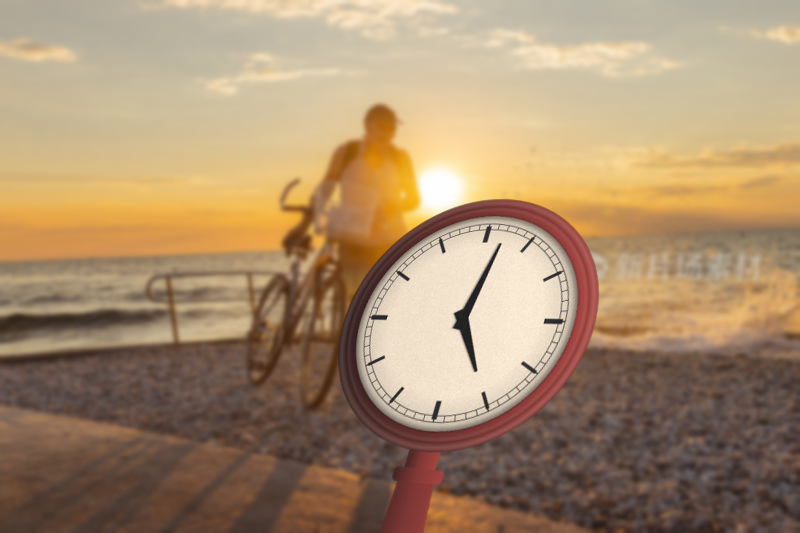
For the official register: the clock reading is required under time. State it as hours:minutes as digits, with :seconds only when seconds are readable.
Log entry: 5:02
